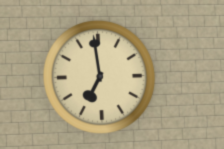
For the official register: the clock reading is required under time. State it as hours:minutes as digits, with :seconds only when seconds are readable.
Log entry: 6:59
